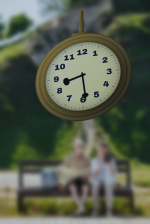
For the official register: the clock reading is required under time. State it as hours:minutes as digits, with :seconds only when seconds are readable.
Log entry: 8:29
